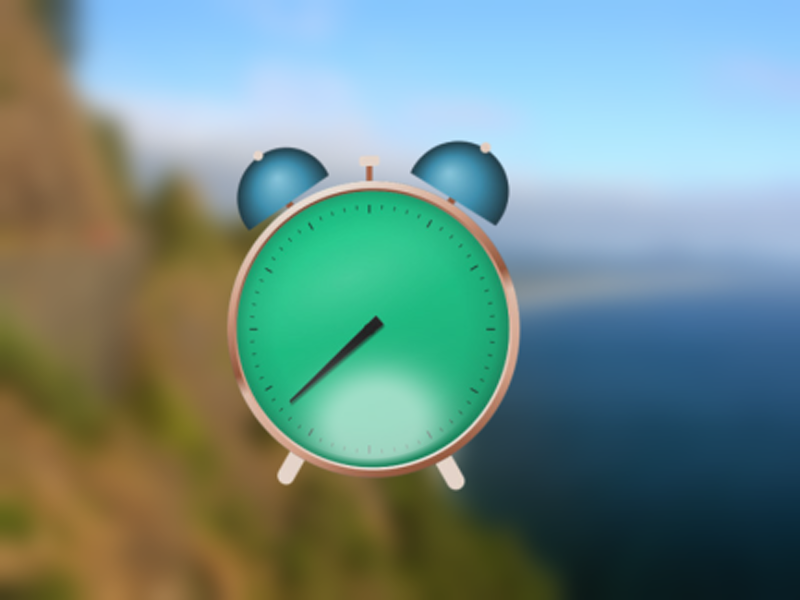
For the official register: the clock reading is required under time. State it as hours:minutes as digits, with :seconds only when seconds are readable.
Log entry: 7:38
